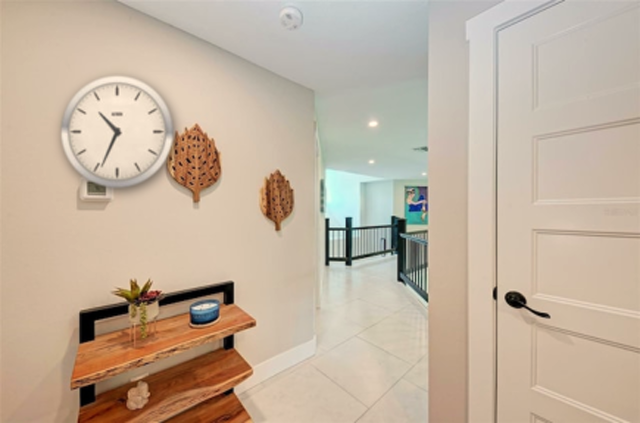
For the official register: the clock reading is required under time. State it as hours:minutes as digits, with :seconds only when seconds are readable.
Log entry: 10:34
